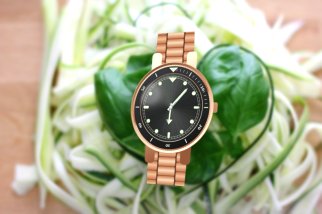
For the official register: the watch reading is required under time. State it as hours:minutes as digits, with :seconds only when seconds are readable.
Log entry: 6:07
